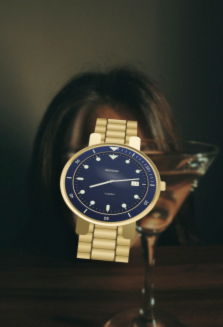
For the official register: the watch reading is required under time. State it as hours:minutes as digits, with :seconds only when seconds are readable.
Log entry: 8:13
